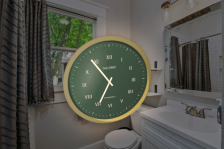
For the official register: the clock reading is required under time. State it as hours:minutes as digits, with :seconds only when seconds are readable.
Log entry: 6:54
